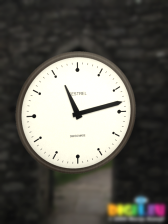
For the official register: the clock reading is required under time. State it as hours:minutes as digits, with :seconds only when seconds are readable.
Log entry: 11:13
